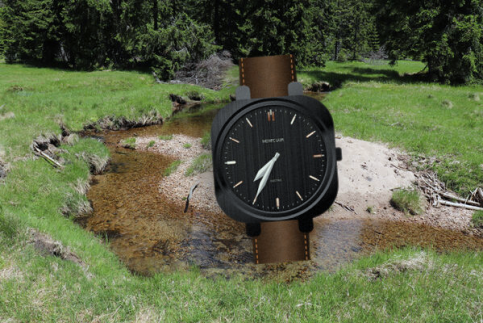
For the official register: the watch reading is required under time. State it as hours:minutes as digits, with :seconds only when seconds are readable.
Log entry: 7:35
